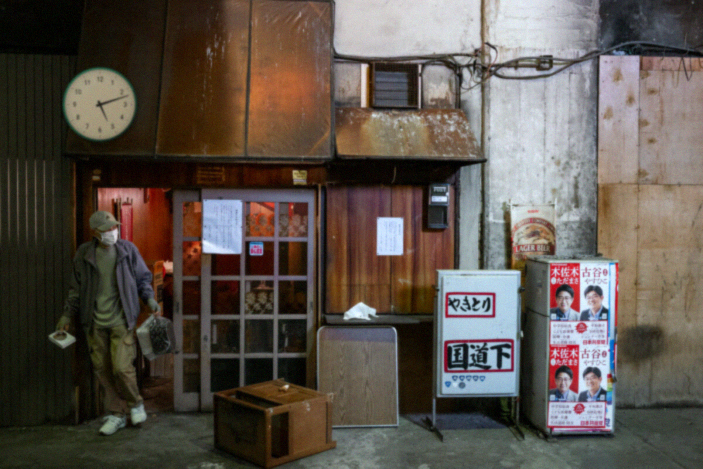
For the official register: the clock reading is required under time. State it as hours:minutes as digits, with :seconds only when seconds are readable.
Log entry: 5:12
